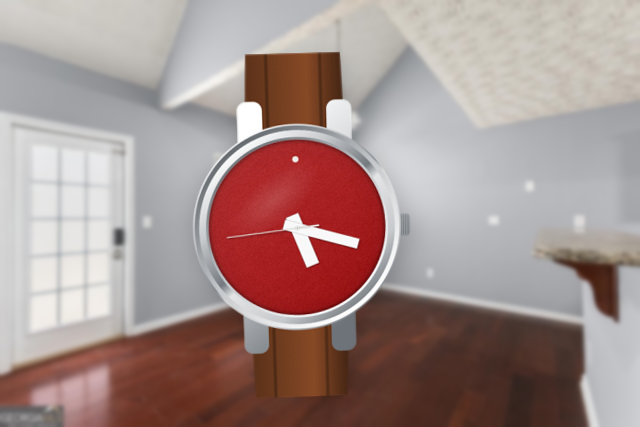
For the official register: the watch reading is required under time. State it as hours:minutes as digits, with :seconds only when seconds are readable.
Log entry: 5:17:44
